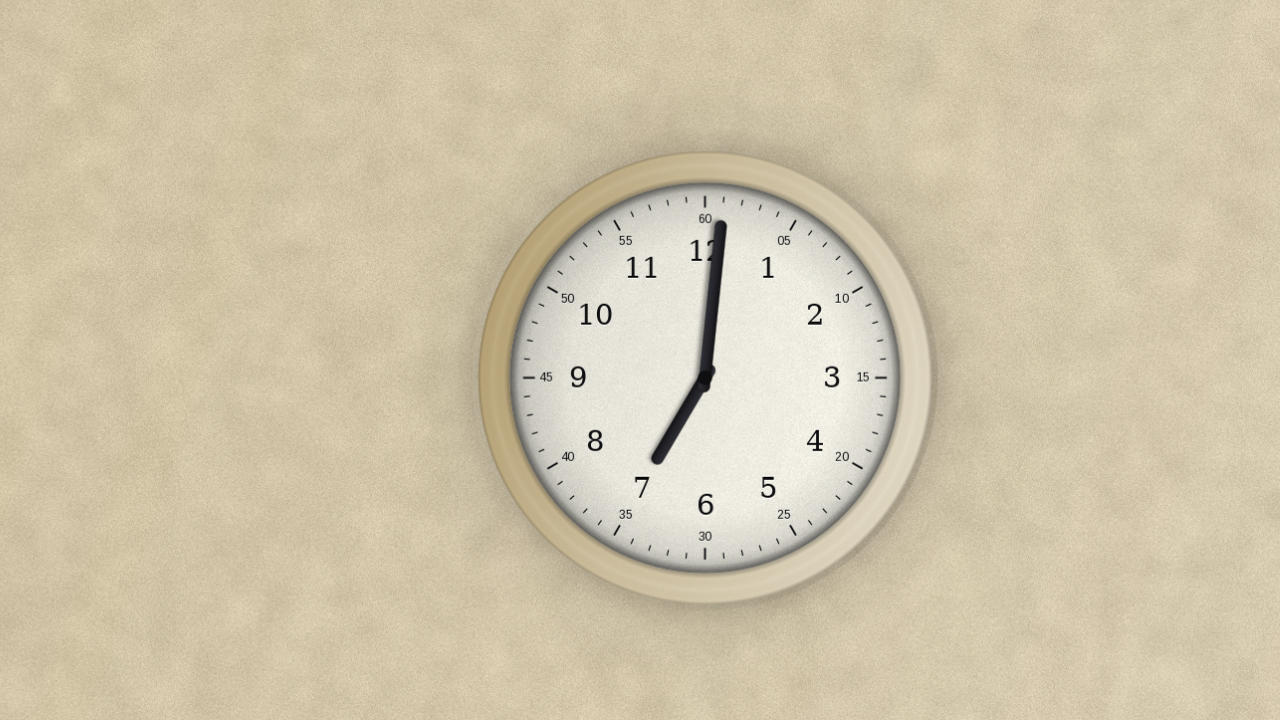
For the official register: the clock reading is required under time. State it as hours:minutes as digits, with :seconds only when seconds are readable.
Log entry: 7:01
